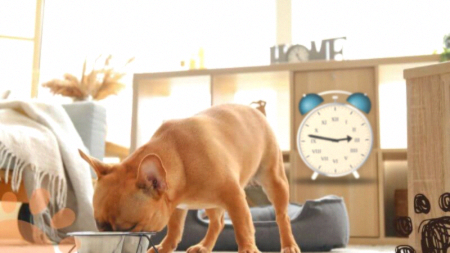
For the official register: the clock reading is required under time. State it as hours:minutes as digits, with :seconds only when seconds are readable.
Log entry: 2:47
